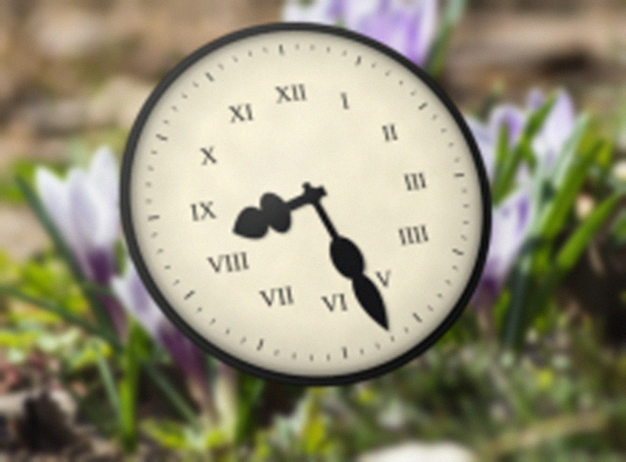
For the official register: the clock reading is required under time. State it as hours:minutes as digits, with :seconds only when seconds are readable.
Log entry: 8:27
